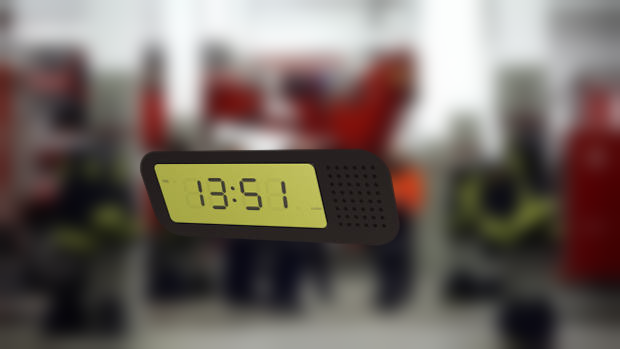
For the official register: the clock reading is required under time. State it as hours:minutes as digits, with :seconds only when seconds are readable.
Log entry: 13:51
